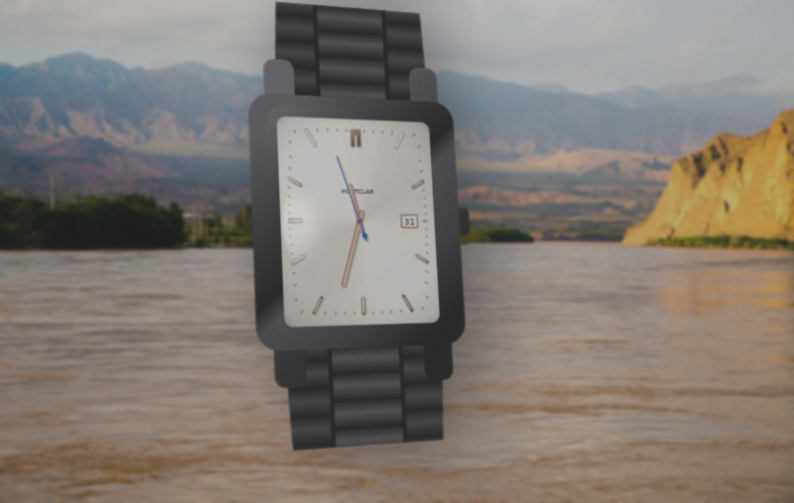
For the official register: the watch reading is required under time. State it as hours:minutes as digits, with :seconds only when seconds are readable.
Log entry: 11:32:57
